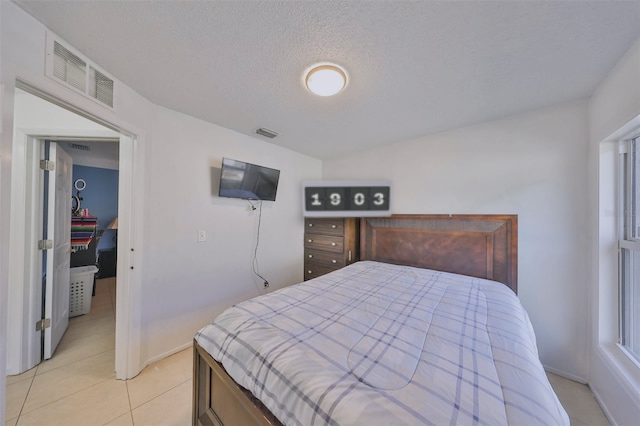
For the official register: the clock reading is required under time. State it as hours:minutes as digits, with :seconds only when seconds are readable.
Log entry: 19:03
